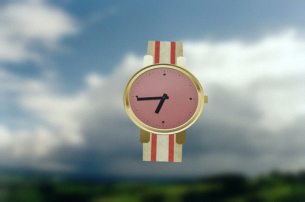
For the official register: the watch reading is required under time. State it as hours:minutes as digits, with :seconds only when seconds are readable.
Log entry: 6:44
